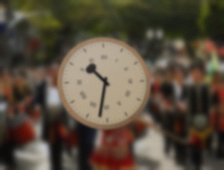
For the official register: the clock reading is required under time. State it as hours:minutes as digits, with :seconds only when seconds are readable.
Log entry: 10:32
